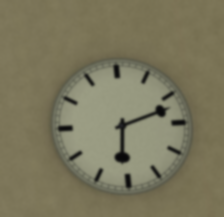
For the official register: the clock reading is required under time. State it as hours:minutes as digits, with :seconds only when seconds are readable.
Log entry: 6:12
